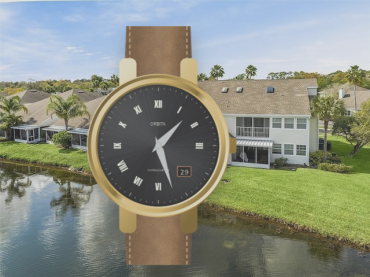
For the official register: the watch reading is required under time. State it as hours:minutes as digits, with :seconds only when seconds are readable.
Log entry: 1:27
